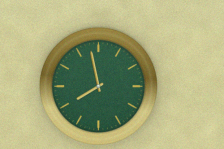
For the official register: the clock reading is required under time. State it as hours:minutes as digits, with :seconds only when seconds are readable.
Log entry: 7:58
